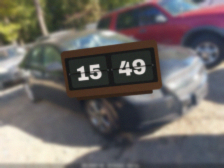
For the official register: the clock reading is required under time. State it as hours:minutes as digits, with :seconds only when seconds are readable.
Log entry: 15:49
